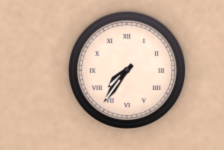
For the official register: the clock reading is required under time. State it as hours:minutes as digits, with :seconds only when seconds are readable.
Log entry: 7:36
